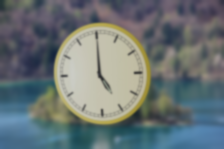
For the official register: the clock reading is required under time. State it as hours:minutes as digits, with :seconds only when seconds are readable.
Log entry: 5:00
